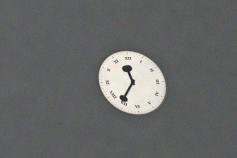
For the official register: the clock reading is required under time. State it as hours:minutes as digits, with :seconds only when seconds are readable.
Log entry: 11:36
